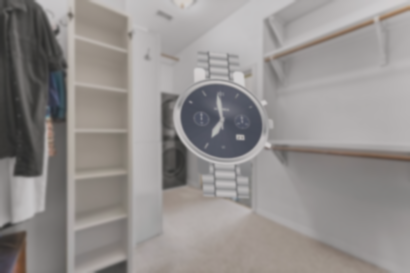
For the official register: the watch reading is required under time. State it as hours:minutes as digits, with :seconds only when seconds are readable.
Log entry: 6:59
